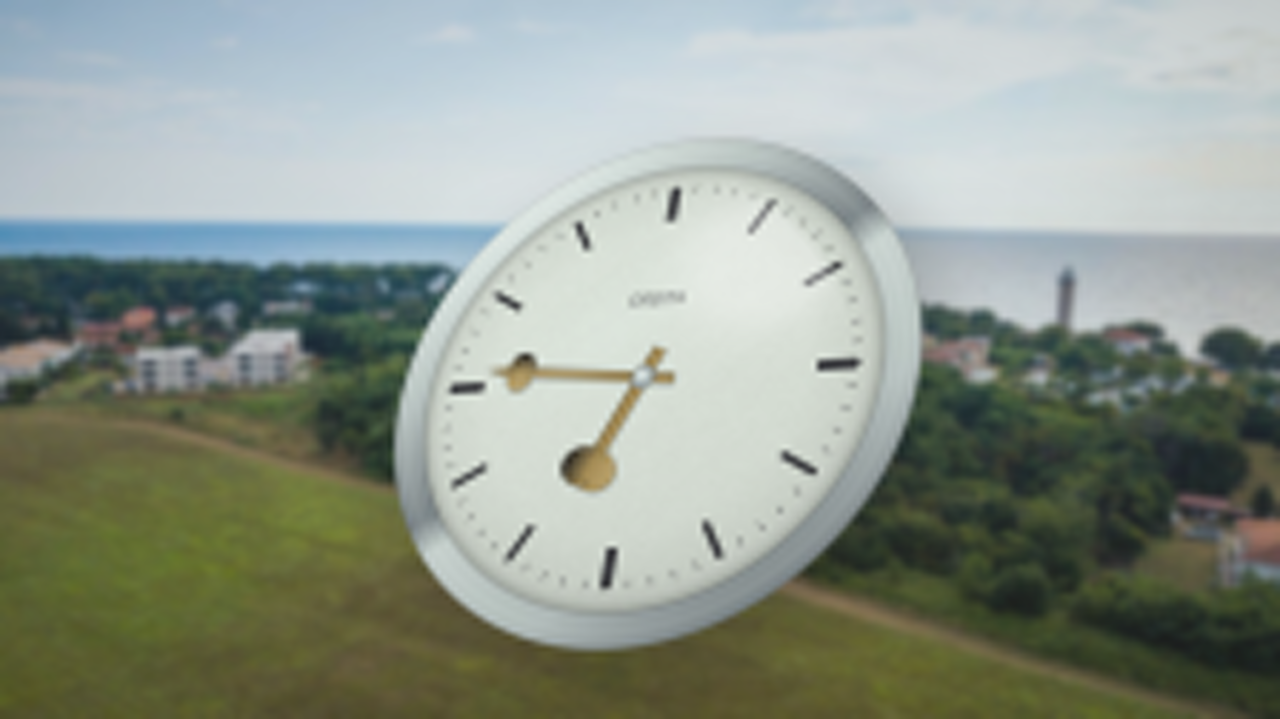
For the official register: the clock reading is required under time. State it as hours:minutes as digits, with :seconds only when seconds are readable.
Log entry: 6:46
